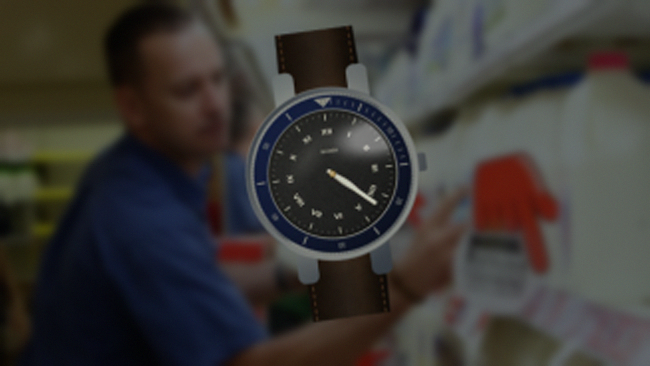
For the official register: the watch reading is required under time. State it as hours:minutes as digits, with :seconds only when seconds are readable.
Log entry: 4:22
